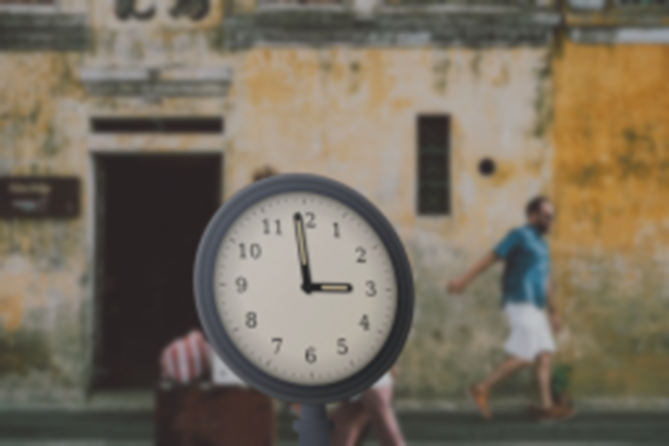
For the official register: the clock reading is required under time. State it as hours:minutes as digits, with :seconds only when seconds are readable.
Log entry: 2:59
